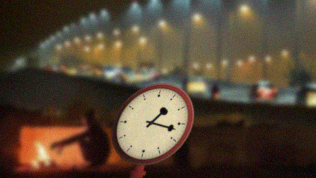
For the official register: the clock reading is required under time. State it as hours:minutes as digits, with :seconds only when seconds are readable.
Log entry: 1:17
